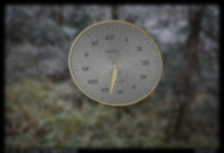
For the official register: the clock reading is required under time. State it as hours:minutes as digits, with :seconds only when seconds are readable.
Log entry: 6:33
